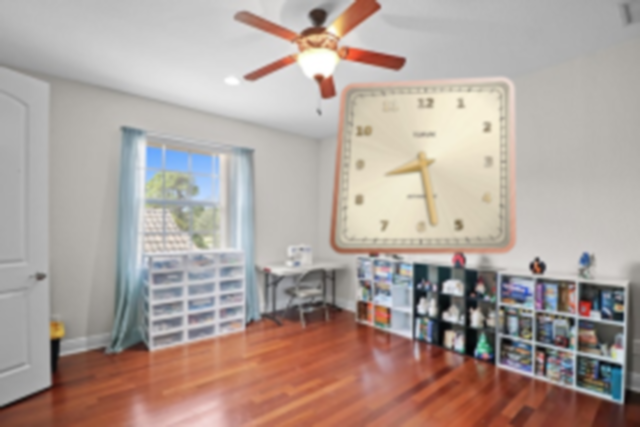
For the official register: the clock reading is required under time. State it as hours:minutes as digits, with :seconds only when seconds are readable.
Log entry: 8:28
